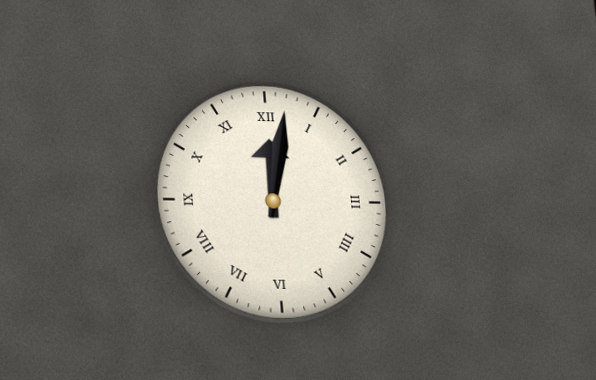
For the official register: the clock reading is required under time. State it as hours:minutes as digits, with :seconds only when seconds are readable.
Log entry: 12:02
